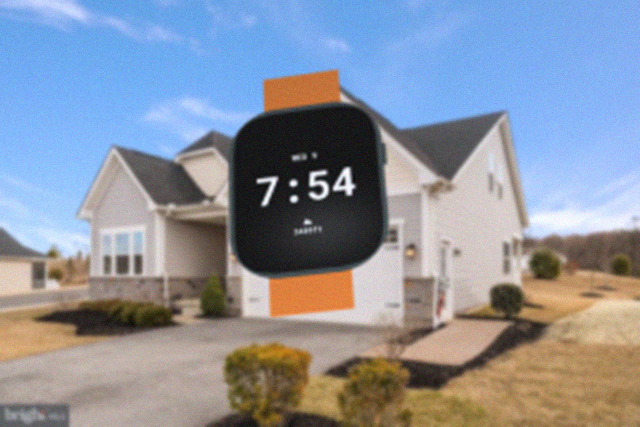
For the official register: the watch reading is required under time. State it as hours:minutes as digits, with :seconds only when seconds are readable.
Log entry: 7:54
